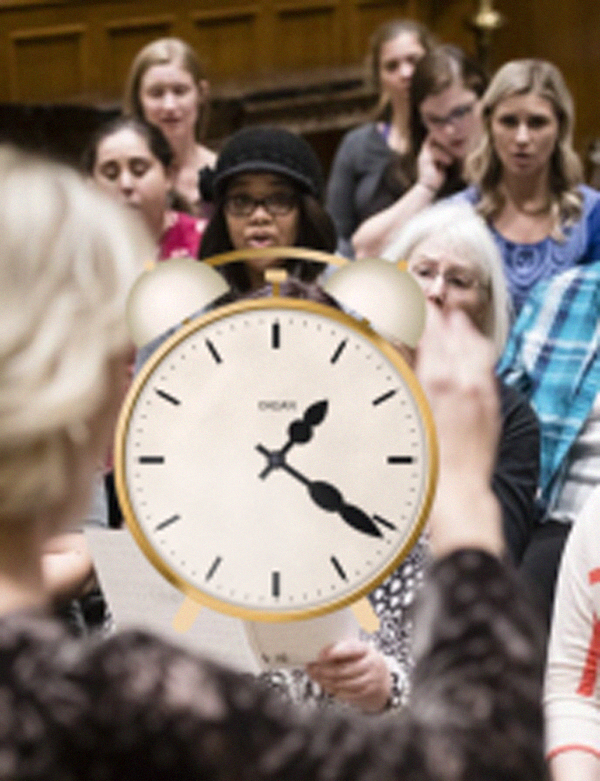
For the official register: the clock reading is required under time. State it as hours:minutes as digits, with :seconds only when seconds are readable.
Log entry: 1:21
